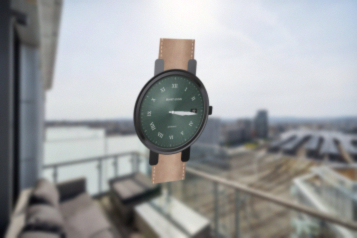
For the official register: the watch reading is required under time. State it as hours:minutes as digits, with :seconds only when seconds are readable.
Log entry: 3:16
